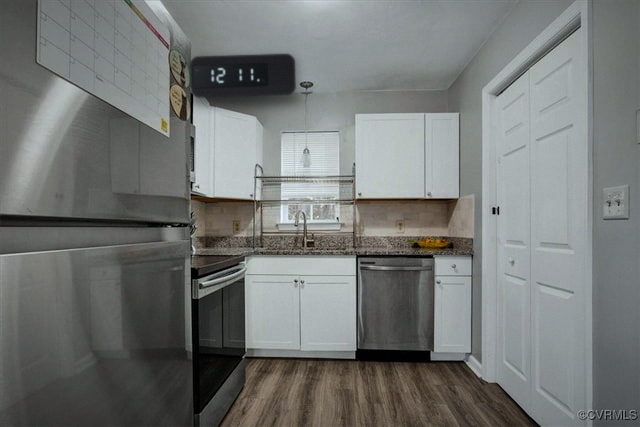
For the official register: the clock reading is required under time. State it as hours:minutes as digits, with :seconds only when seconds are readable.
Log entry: 12:11
